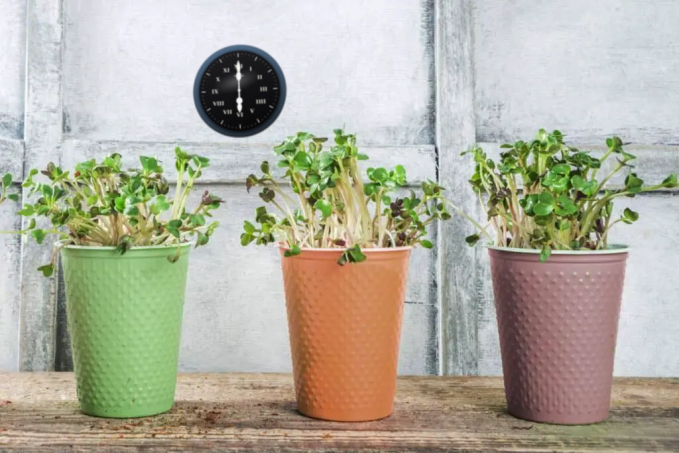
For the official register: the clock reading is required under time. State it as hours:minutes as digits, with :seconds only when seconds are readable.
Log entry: 6:00
